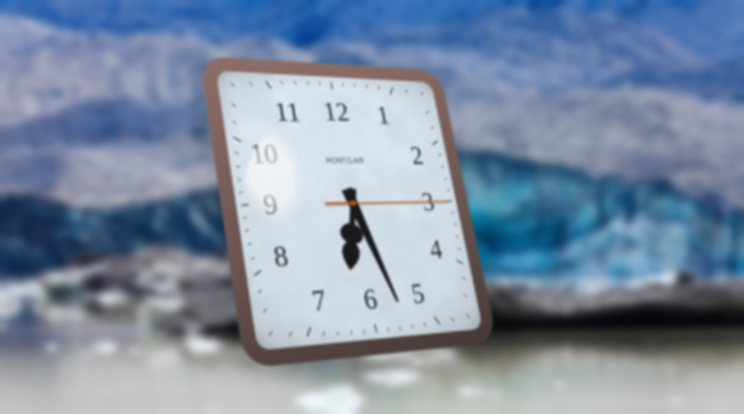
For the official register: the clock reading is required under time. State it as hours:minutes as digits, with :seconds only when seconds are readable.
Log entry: 6:27:15
